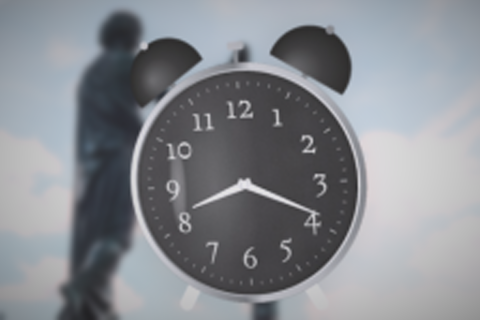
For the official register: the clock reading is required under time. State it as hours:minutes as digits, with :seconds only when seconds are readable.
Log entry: 8:19
